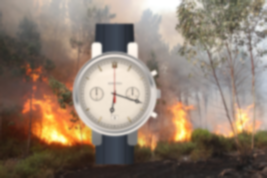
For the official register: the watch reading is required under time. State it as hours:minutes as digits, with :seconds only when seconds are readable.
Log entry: 6:18
